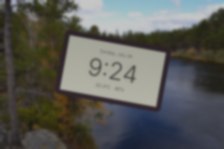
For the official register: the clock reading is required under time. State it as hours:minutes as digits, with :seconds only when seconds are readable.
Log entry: 9:24
